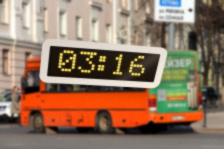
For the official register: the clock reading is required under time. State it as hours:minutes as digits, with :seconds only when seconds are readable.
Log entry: 3:16
